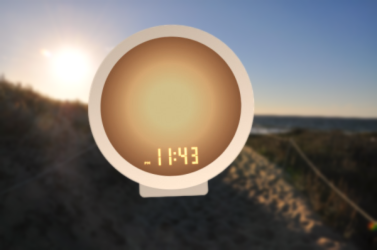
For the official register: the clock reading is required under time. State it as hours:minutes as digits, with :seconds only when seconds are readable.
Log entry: 11:43
